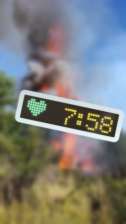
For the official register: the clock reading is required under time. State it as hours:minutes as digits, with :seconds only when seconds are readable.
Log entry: 7:58
